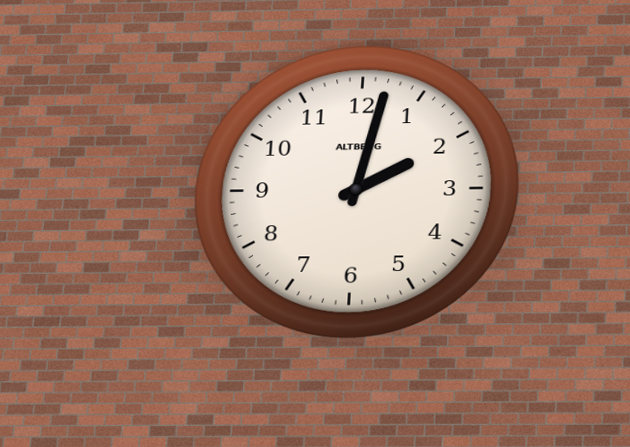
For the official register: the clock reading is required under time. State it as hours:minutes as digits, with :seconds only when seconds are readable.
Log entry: 2:02
